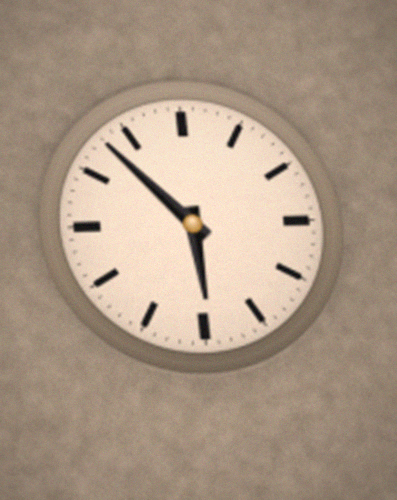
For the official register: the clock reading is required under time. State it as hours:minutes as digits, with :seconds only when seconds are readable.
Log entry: 5:53
